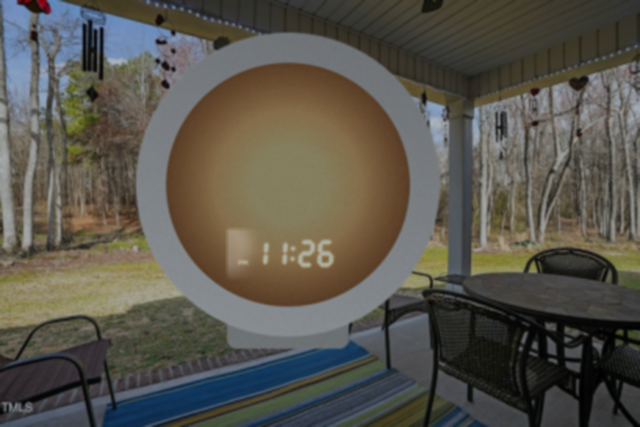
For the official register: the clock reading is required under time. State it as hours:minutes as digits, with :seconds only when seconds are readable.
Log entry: 11:26
